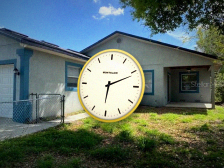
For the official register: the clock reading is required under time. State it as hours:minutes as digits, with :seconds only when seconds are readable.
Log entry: 6:11
